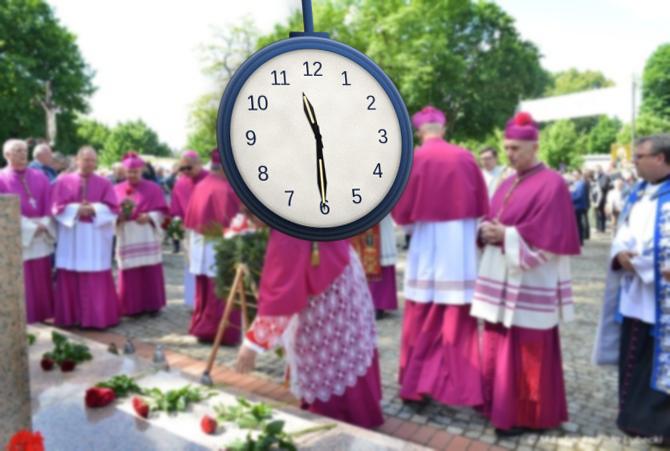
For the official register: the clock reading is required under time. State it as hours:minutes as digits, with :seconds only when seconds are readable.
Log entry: 11:30
